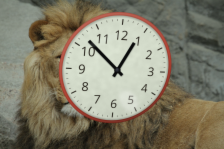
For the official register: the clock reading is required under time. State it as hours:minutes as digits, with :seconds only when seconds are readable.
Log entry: 12:52
